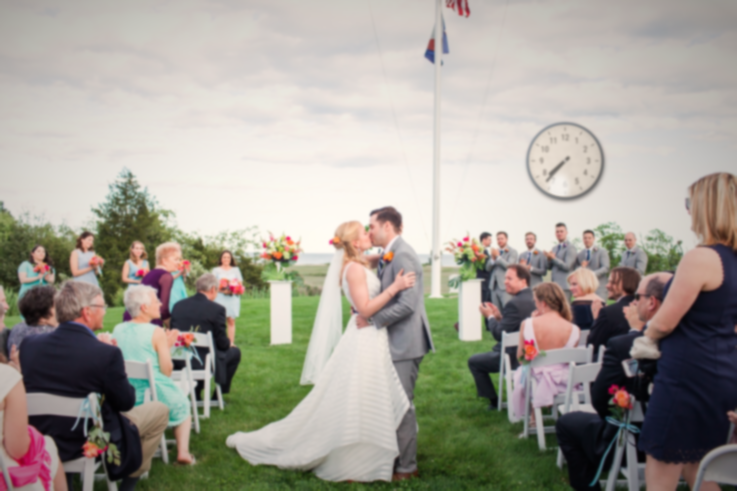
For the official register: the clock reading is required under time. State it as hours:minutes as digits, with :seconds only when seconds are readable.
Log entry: 7:37
